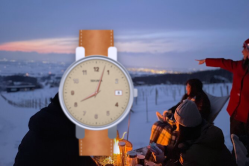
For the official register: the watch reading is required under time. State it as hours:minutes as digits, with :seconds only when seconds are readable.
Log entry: 8:03
